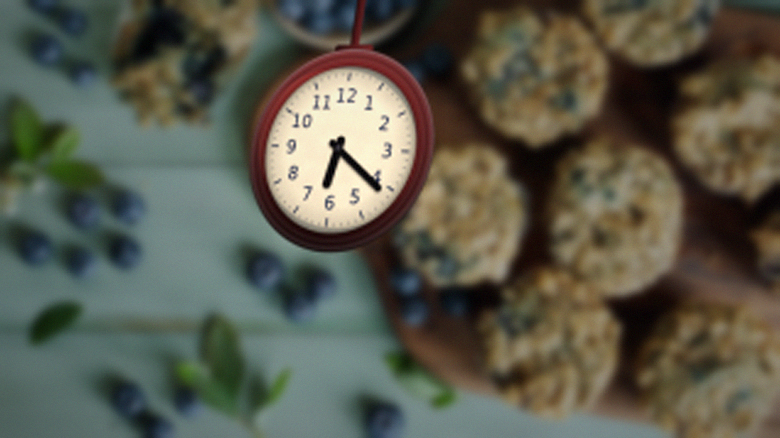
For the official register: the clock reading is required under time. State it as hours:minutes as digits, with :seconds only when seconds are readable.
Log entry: 6:21
